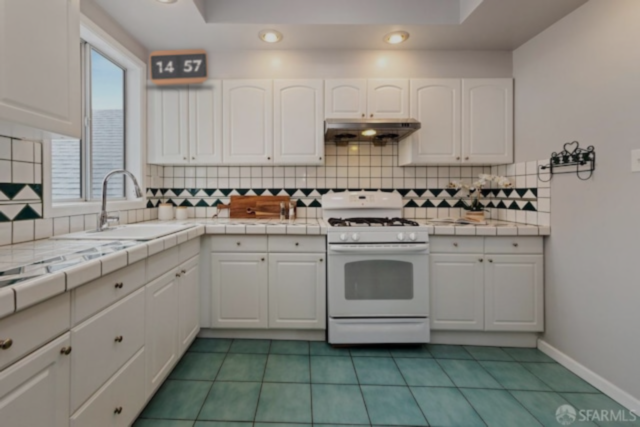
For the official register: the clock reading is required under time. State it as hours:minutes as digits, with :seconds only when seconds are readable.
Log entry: 14:57
